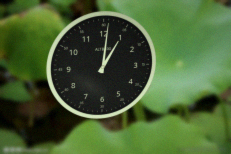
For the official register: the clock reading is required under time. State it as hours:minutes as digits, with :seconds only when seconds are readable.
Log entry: 1:01
